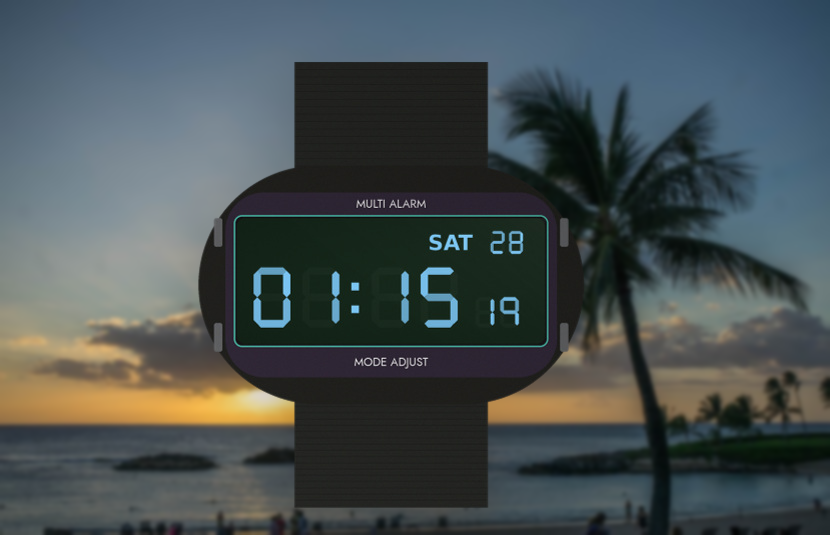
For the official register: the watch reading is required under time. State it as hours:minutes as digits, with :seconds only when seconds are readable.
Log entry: 1:15:19
